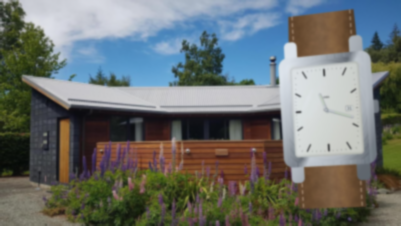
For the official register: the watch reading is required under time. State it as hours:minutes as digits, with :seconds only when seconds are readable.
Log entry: 11:18
